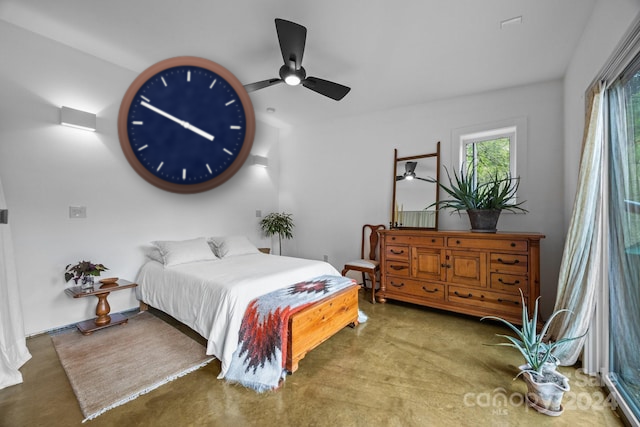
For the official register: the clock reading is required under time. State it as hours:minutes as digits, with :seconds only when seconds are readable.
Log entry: 3:49
